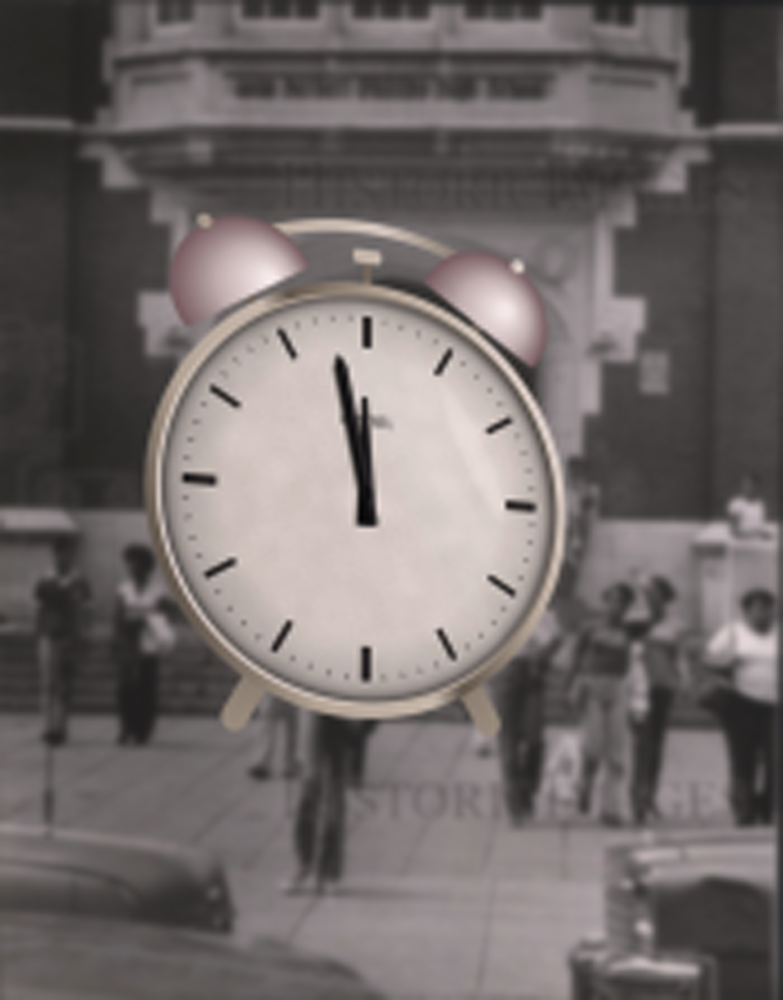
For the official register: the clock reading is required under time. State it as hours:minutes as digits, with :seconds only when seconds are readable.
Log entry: 11:58
